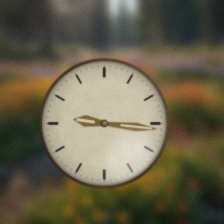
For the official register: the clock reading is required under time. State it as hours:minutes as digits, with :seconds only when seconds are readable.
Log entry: 9:16
